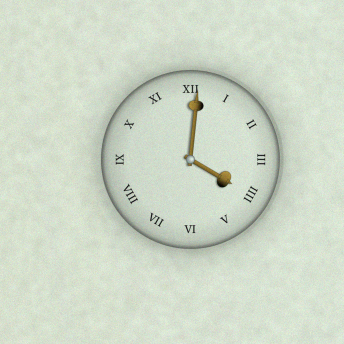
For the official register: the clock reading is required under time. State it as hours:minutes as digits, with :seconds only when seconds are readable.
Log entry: 4:01
